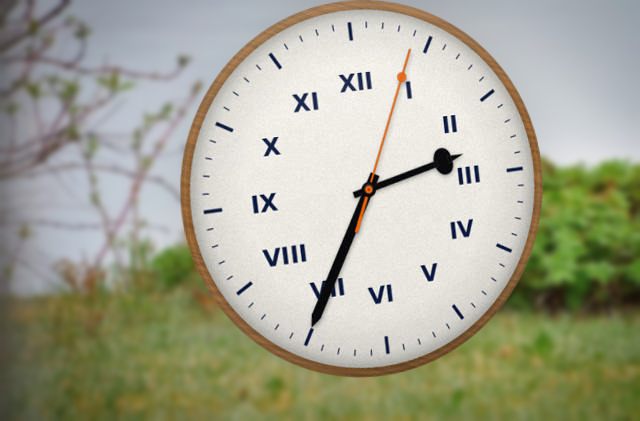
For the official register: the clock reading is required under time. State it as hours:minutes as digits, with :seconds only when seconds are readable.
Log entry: 2:35:04
